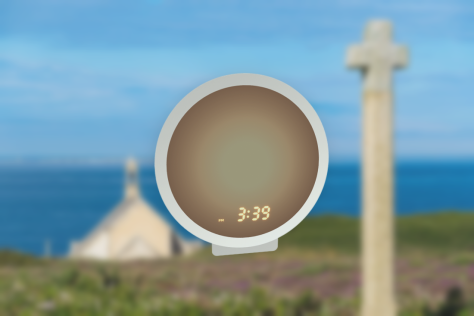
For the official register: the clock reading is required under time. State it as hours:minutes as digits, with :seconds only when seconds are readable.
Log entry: 3:39
